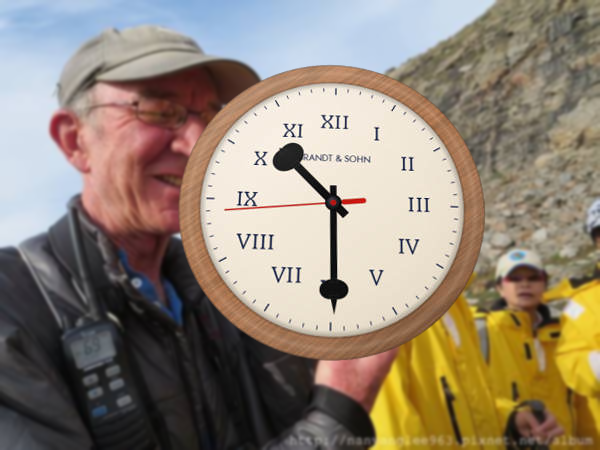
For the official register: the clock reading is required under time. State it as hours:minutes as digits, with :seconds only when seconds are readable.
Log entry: 10:29:44
